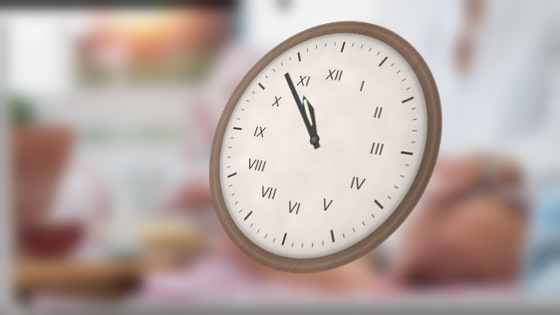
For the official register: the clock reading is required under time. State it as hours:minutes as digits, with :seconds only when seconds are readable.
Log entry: 10:53
